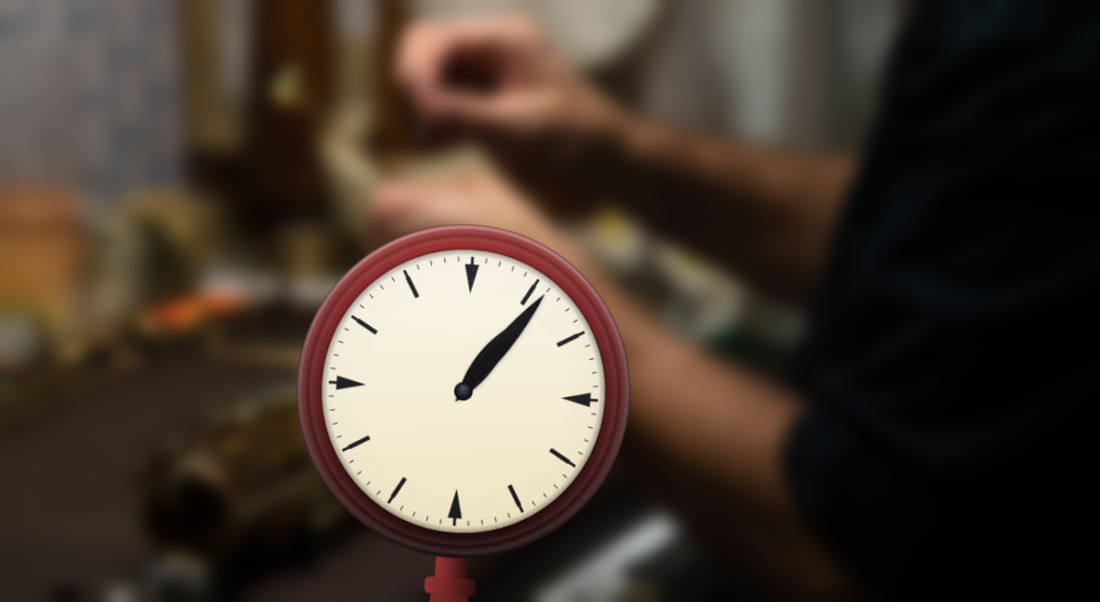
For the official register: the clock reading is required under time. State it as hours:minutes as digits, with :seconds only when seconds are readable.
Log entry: 1:06
